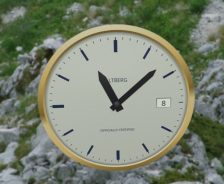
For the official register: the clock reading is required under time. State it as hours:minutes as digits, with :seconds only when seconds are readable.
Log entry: 11:08
